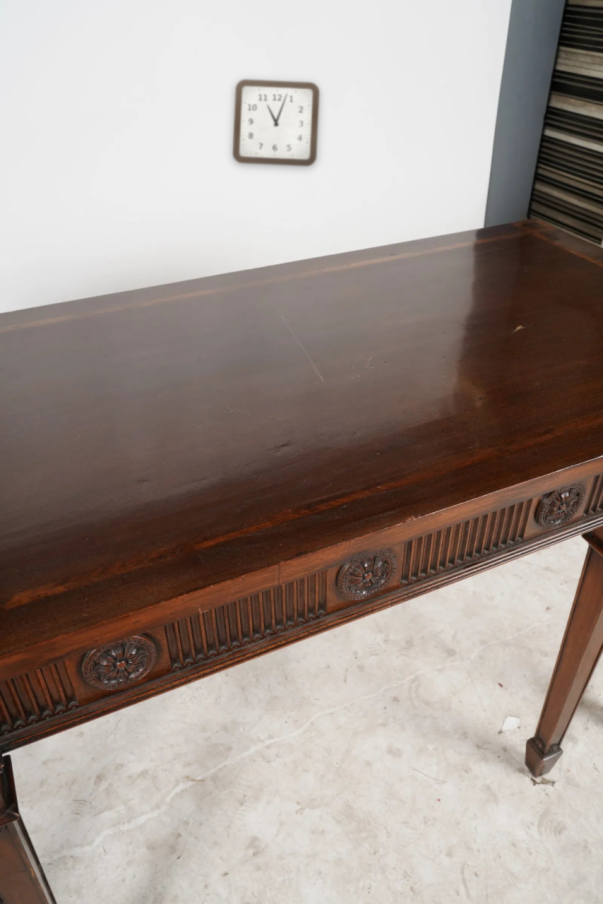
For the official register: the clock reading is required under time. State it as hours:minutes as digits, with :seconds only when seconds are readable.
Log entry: 11:03
